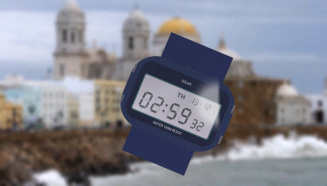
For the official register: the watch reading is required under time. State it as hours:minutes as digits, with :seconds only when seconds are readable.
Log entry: 2:59:32
